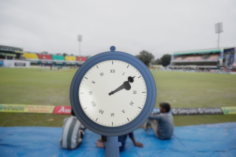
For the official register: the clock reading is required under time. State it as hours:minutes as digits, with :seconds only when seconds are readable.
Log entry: 2:09
